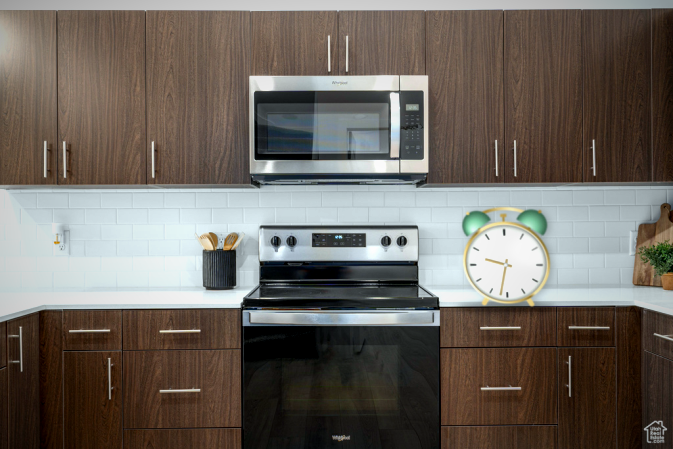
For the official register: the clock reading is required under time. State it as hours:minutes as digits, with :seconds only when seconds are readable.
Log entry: 9:32
